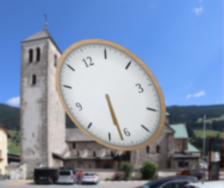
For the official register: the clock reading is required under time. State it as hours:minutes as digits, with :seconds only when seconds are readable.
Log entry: 6:32
